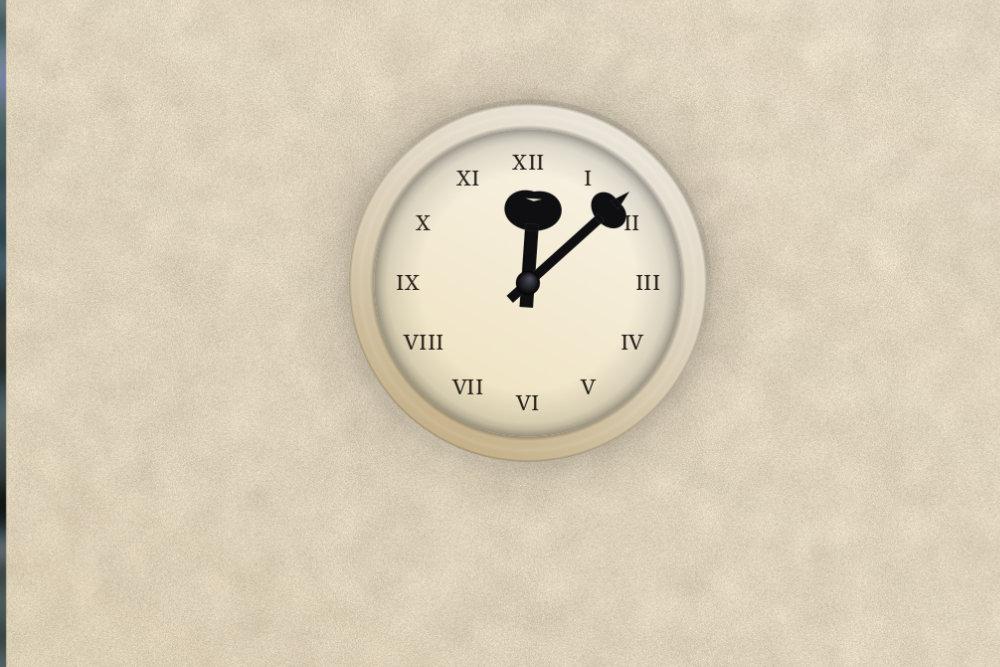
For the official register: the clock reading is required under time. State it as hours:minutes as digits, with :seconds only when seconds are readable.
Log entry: 12:08
